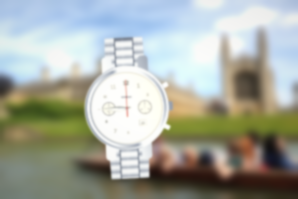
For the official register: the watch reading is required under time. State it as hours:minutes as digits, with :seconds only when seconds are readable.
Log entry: 8:45
